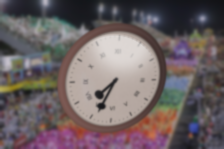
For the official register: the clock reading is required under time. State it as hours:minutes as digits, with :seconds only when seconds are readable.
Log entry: 7:34
